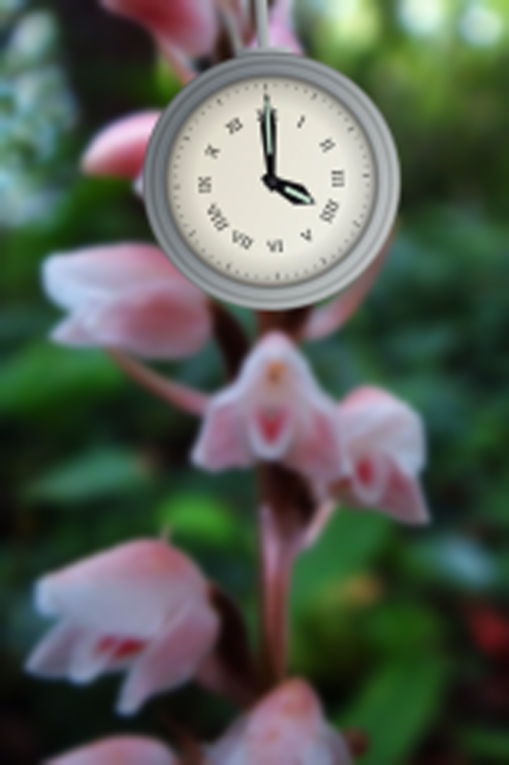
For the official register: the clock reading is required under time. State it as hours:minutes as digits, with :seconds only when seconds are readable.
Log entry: 4:00
